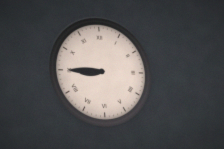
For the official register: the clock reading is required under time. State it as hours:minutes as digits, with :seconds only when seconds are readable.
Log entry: 8:45
